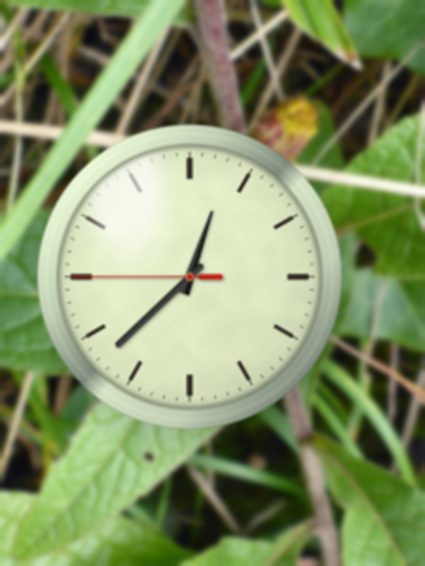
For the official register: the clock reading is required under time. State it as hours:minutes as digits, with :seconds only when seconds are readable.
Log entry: 12:37:45
